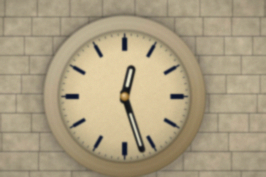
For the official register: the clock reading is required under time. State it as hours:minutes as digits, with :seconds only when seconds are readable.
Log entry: 12:27
